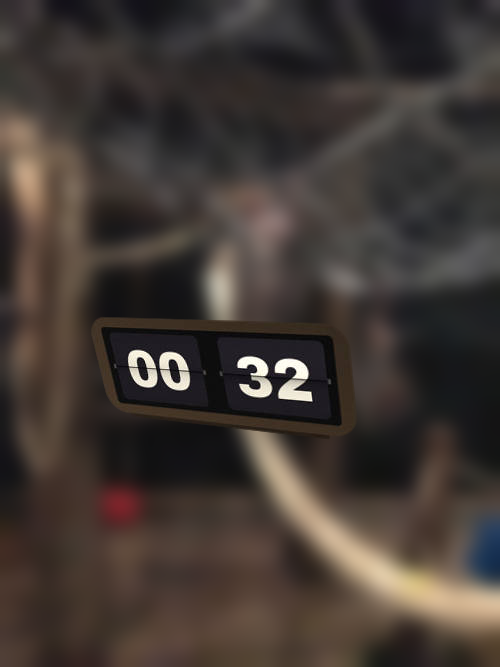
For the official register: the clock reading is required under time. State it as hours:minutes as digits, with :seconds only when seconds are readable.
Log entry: 0:32
